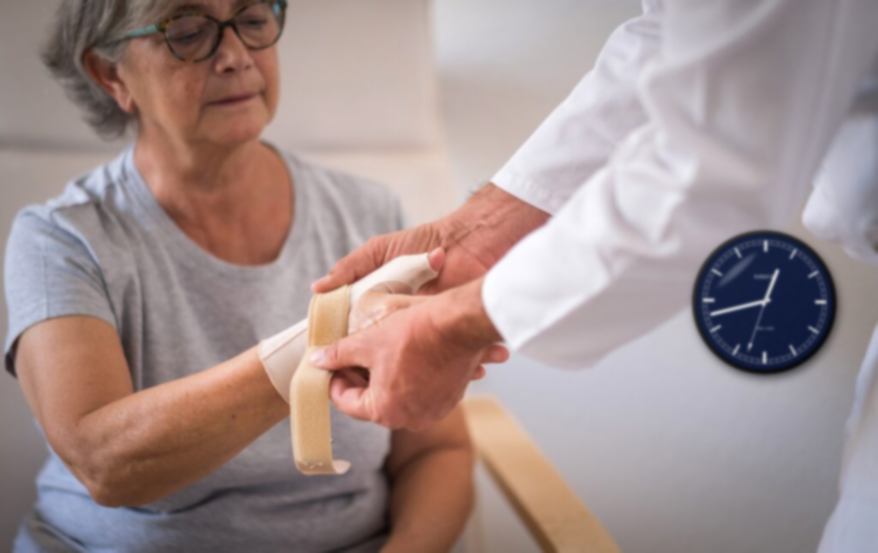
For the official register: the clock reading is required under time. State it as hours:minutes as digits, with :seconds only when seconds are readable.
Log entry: 12:42:33
